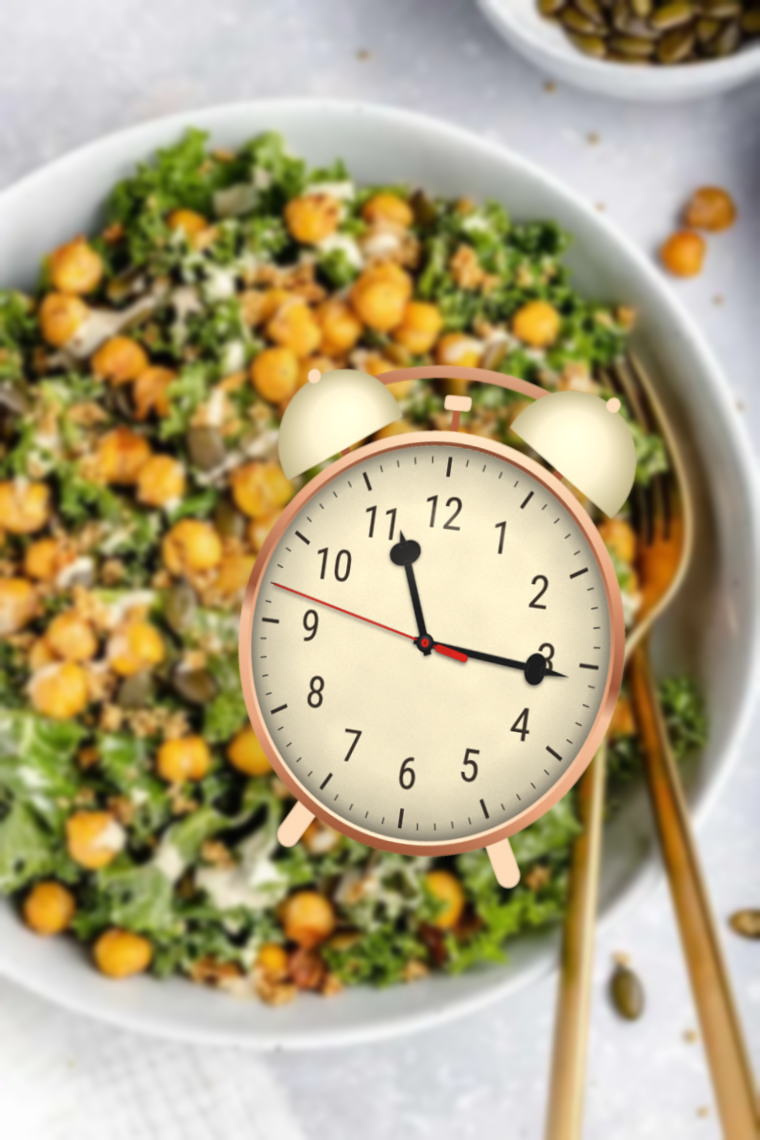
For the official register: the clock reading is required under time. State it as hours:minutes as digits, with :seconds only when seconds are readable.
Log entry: 11:15:47
